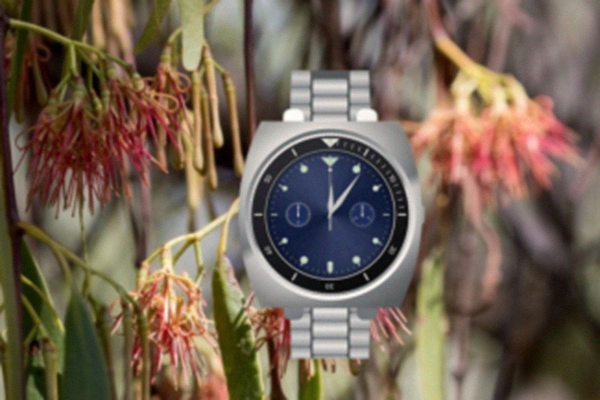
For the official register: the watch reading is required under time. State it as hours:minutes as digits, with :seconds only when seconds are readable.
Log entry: 12:06
